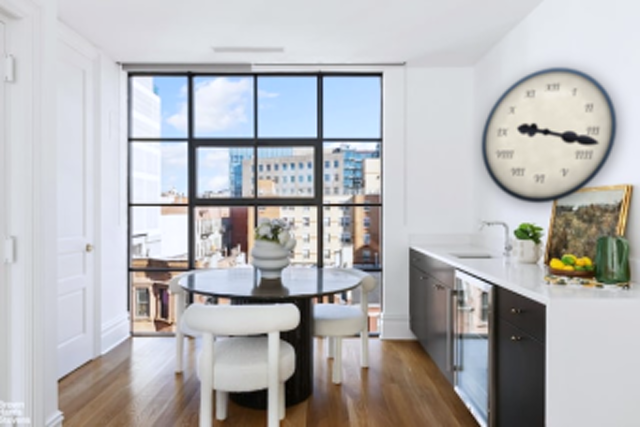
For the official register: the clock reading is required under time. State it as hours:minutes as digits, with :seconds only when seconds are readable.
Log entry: 9:17
